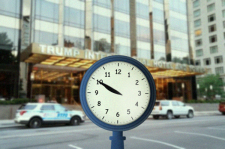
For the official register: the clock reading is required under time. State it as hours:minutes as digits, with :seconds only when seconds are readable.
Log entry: 9:50
